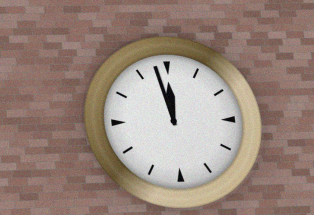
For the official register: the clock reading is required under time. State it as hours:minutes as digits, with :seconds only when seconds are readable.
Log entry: 11:58
